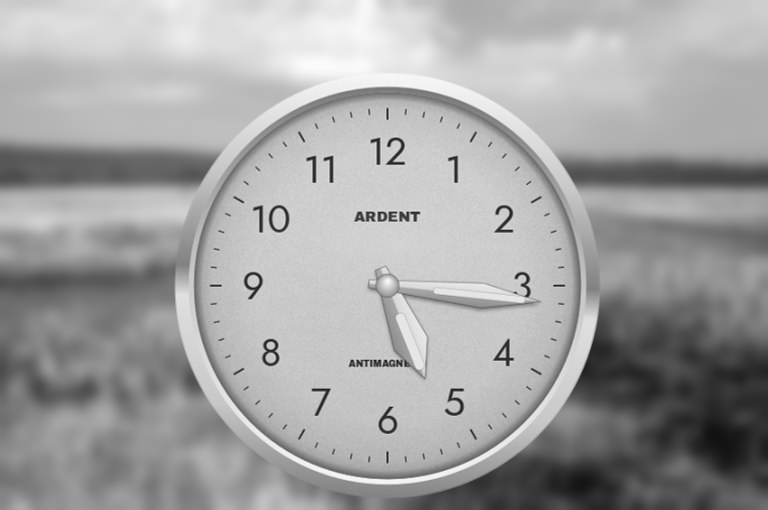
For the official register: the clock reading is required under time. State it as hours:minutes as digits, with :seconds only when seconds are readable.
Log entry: 5:16
